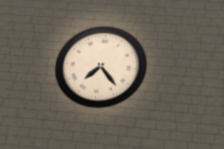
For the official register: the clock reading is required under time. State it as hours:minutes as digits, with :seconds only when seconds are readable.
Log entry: 7:23
